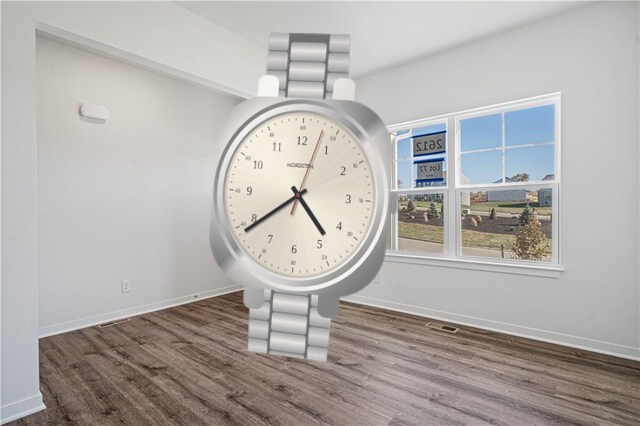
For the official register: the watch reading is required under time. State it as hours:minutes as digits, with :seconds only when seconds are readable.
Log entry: 4:39:03
